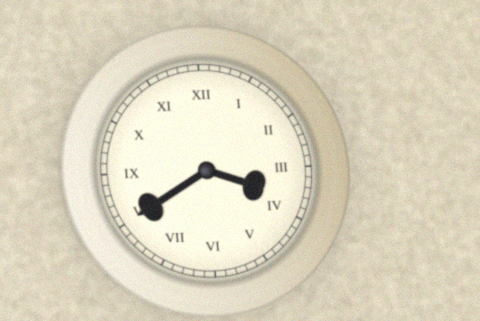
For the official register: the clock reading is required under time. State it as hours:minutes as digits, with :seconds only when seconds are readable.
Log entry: 3:40
